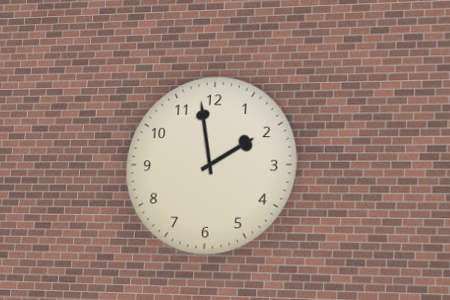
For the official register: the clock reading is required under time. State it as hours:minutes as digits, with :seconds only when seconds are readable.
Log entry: 1:58
